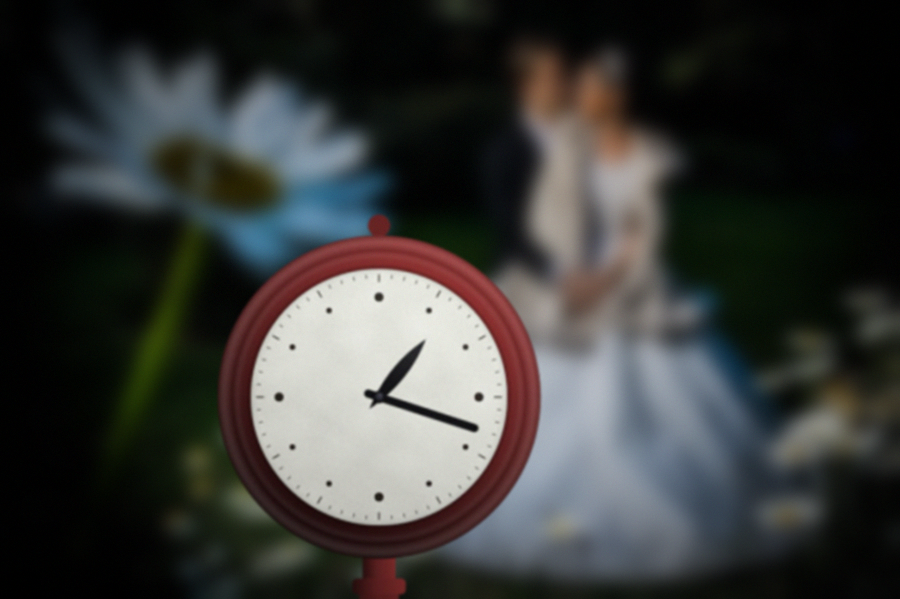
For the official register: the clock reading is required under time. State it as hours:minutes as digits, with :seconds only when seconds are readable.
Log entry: 1:18
